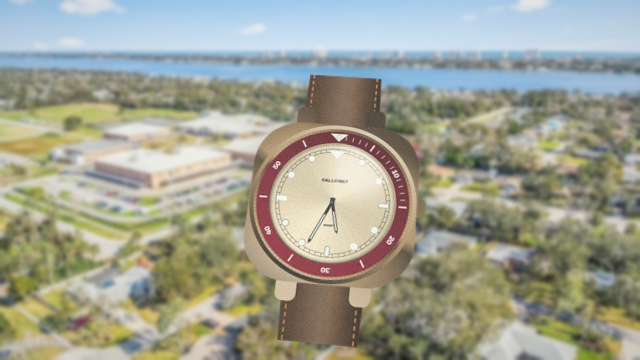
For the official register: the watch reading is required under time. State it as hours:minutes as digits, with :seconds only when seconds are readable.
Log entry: 5:34
